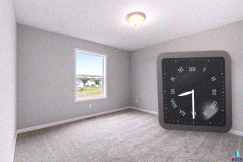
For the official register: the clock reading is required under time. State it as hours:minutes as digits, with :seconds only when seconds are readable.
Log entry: 8:30
